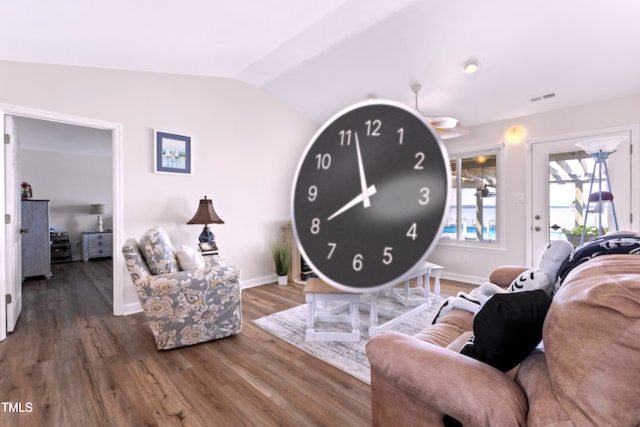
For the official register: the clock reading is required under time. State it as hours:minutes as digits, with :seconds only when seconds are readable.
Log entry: 7:57
